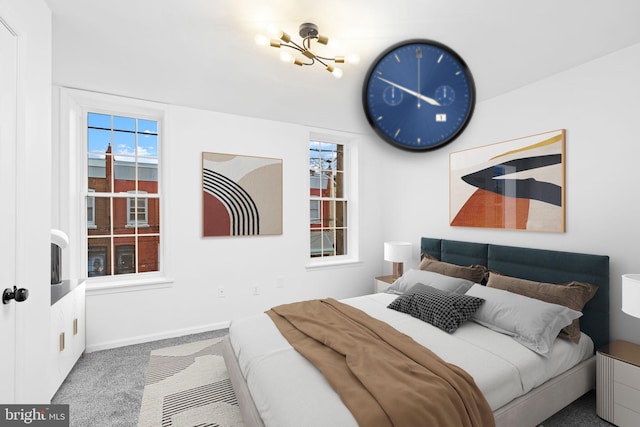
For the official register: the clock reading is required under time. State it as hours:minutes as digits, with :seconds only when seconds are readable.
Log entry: 3:49
